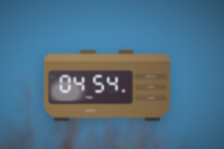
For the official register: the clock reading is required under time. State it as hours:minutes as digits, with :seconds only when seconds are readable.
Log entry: 4:54
